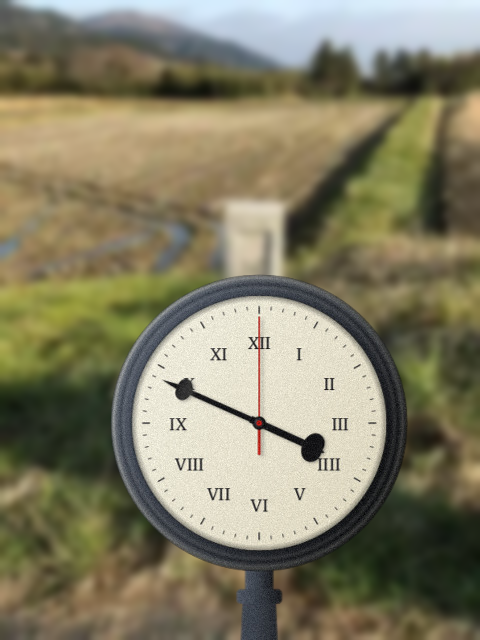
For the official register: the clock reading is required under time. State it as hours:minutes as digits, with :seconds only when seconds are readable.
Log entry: 3:49:00
